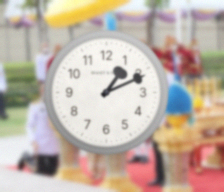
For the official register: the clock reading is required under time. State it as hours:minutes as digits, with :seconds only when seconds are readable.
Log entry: 1:11
